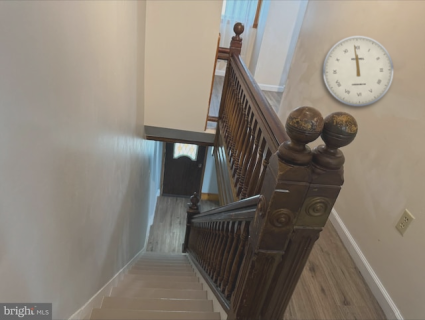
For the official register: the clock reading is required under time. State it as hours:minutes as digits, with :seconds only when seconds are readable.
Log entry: 11:59
